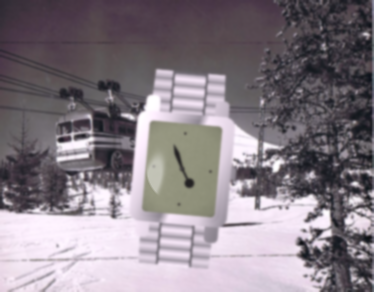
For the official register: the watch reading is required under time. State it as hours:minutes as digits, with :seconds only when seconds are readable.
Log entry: 4:56
